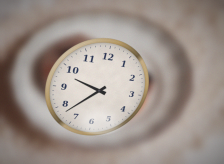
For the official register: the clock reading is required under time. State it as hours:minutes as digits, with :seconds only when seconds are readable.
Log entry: 9:38
